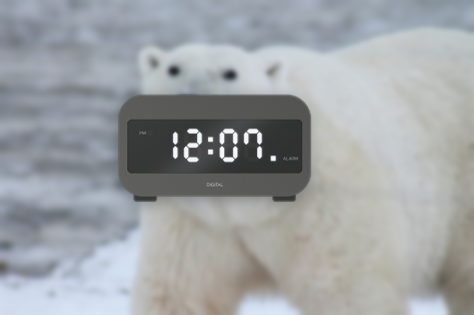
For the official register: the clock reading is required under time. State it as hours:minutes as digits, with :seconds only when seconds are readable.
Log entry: 12:07
